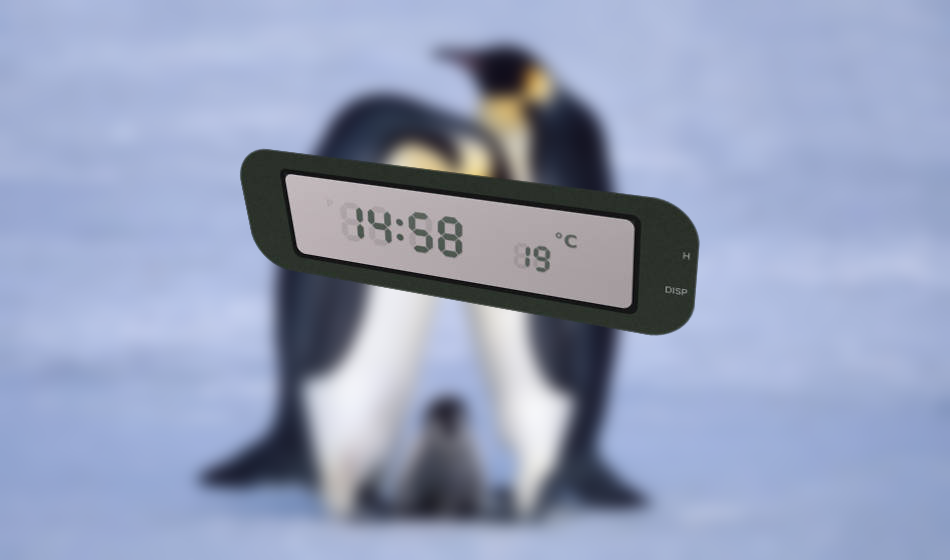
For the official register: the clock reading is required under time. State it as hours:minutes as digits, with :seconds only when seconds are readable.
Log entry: 14:58
